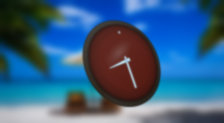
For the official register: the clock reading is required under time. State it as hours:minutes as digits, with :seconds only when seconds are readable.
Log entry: 8:29
